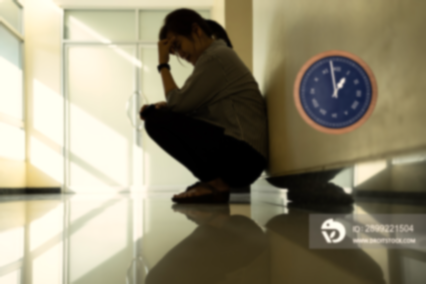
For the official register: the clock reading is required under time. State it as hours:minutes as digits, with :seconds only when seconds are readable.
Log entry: 12:58
